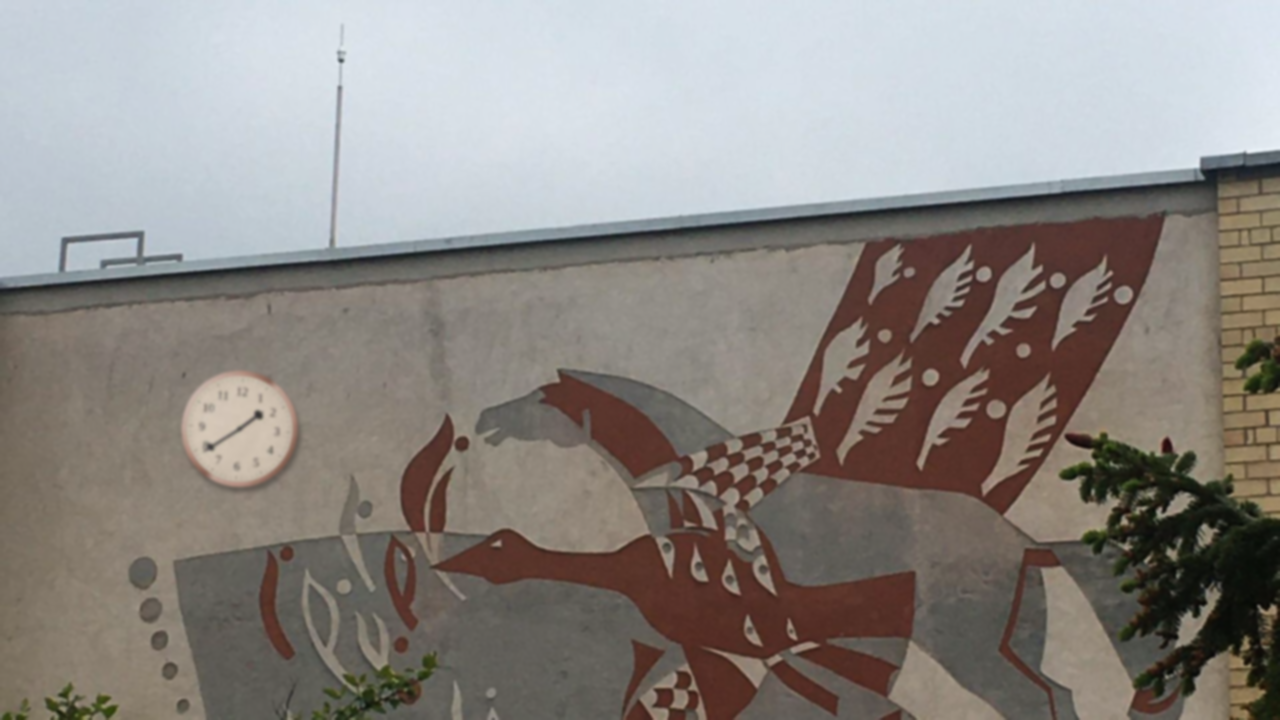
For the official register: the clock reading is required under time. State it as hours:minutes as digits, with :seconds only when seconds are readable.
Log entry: 1:39
